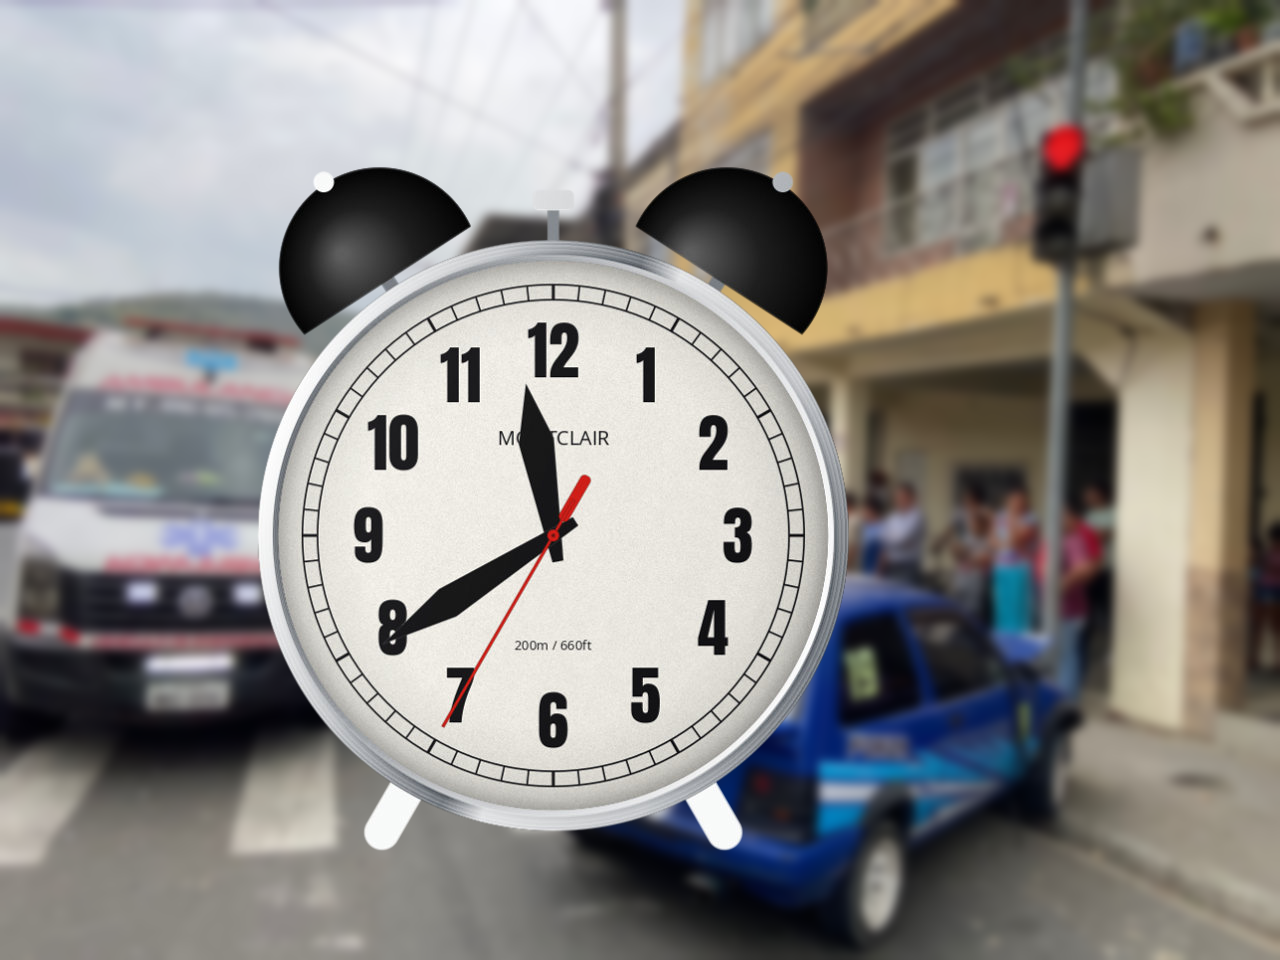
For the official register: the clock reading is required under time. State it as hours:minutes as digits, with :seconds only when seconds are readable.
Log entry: 11:39:35
